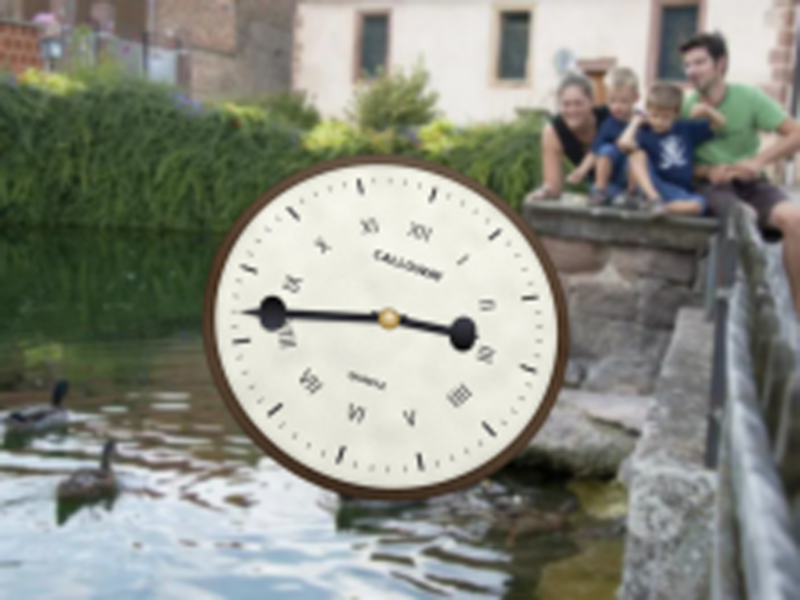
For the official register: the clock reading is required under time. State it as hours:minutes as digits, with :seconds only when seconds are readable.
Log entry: 2:42
